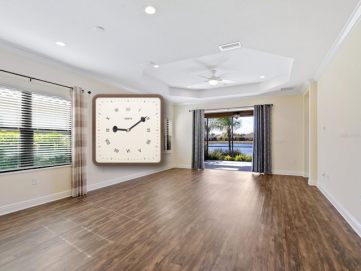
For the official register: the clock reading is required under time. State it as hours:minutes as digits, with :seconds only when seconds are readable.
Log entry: 9:09
